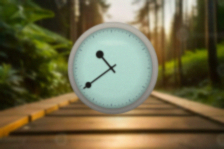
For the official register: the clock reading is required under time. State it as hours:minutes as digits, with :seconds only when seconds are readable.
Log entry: 10:39
